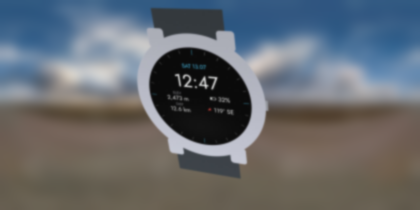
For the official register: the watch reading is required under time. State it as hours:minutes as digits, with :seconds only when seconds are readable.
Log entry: 12:47
